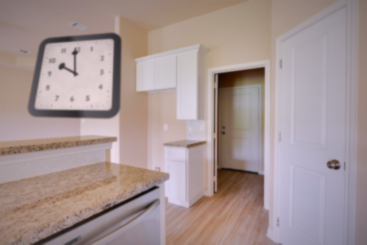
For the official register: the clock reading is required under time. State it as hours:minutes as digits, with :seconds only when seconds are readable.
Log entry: 9:59
